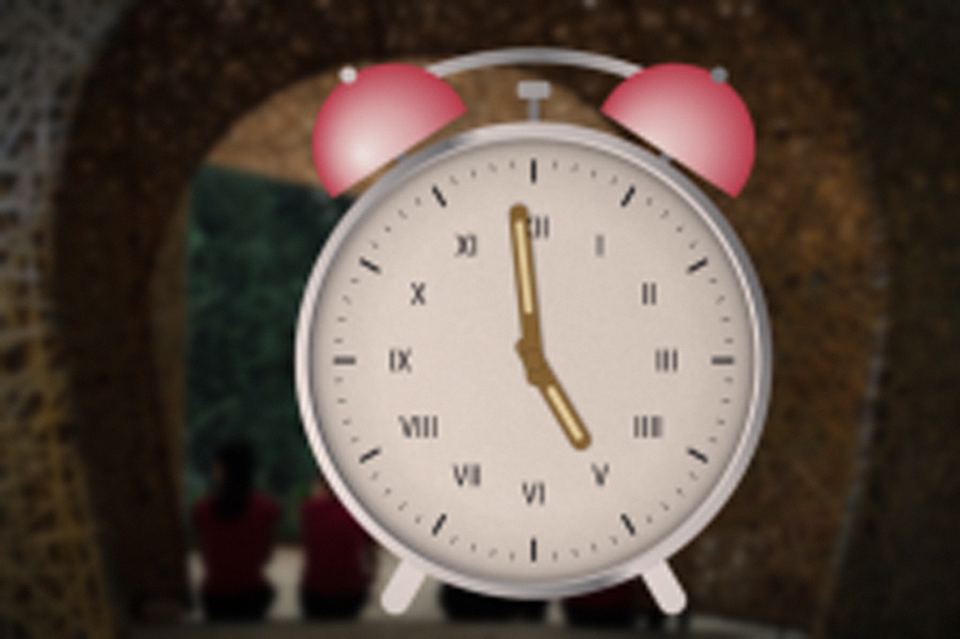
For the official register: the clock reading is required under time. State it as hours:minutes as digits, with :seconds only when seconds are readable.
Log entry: 4:59
